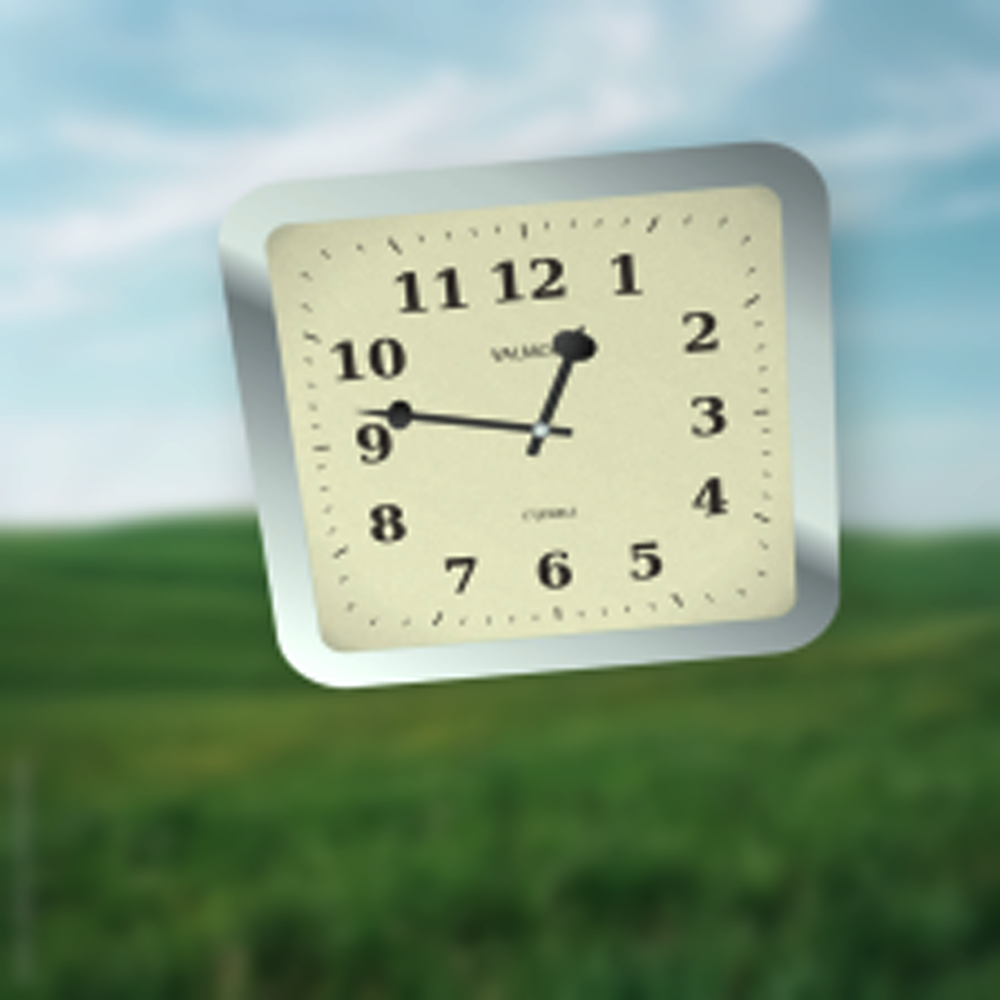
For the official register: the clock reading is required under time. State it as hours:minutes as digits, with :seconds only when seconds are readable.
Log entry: 12:47
